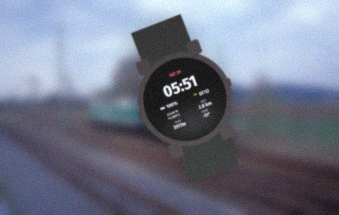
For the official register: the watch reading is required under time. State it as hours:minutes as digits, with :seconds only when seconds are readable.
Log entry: 5:51
